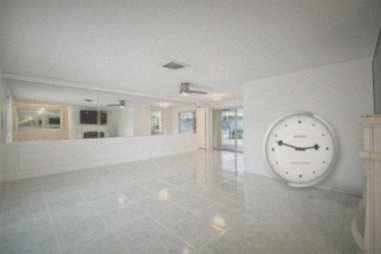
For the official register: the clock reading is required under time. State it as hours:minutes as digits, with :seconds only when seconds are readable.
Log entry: 2:48
